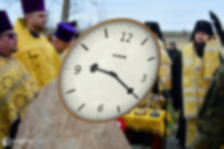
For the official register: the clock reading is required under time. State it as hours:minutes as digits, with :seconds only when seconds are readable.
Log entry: 9:20
